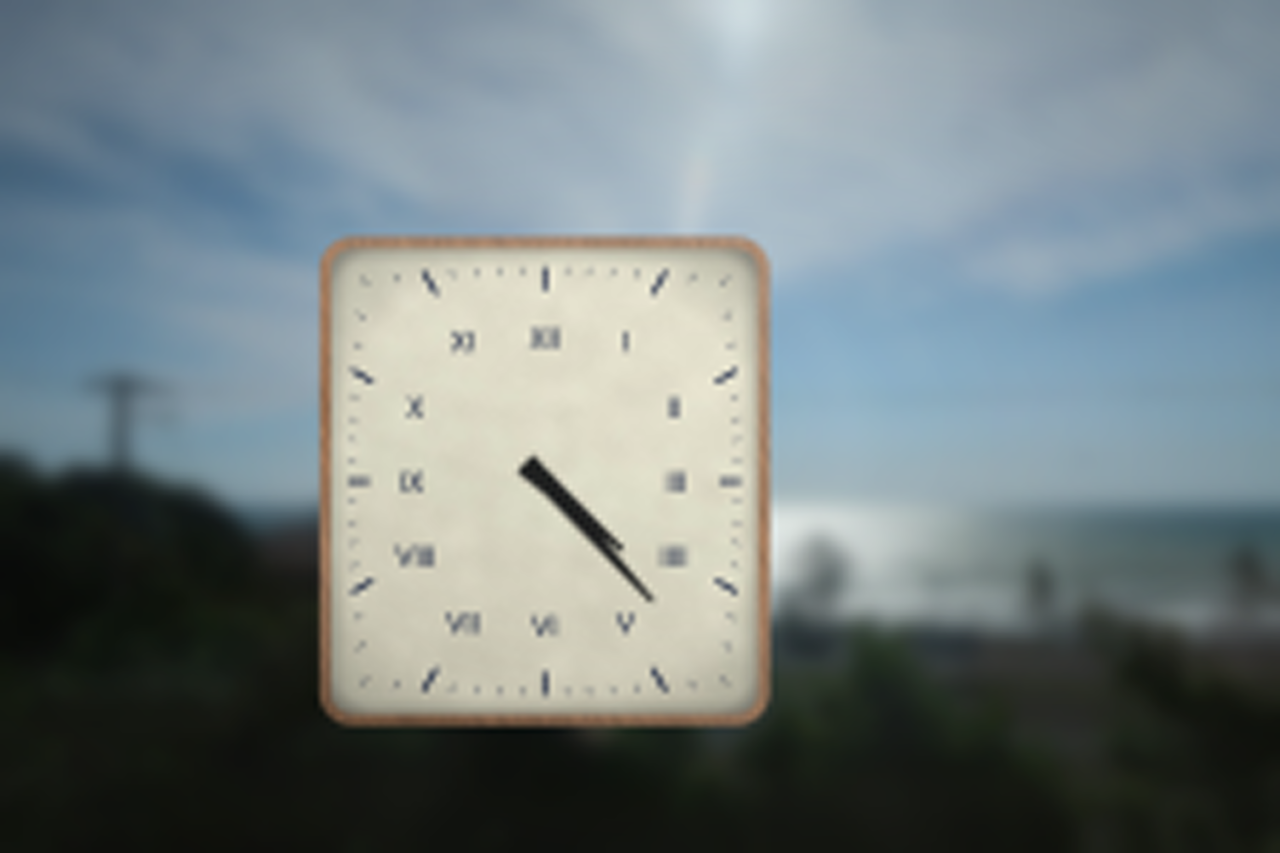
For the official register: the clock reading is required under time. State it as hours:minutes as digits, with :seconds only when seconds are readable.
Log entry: 4:23
